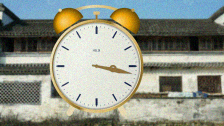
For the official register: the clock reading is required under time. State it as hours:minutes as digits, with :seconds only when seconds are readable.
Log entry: 3:17
